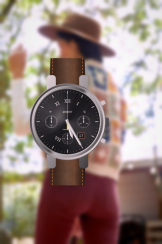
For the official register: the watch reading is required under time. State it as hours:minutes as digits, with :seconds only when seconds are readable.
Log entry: 5:25
